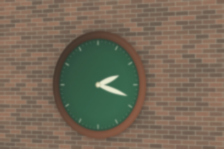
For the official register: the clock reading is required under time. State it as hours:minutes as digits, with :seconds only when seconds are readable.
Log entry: 2:18
